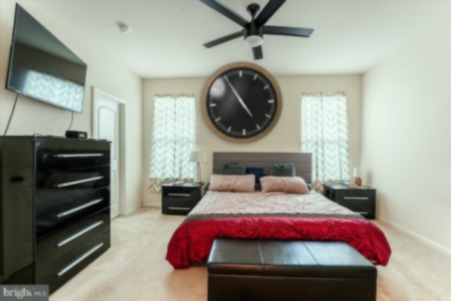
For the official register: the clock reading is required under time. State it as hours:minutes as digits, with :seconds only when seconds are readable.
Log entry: 4:55
